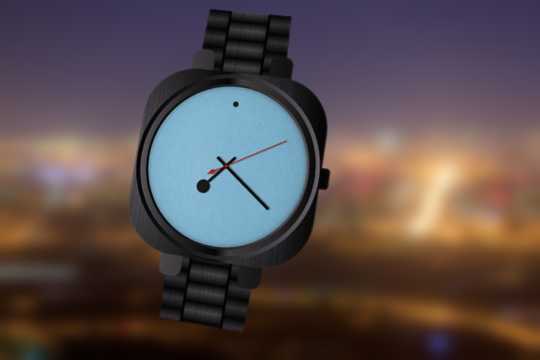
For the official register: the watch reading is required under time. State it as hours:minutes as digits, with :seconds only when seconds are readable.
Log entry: 7:21:10
